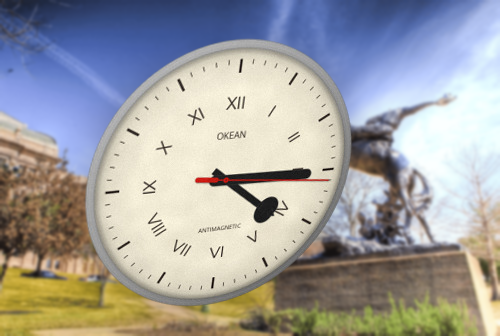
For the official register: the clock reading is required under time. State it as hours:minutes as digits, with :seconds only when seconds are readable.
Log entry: 4:15:16
